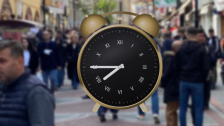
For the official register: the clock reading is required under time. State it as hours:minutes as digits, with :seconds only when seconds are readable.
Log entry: 7:45
